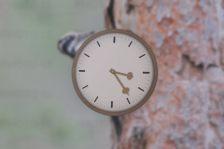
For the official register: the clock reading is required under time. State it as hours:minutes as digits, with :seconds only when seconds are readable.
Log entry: 3:24
